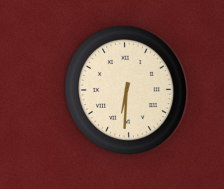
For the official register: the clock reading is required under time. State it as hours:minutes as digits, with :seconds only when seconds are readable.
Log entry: 6:31
